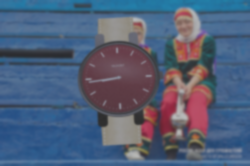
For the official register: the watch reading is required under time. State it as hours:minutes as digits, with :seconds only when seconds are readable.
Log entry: 8:44
